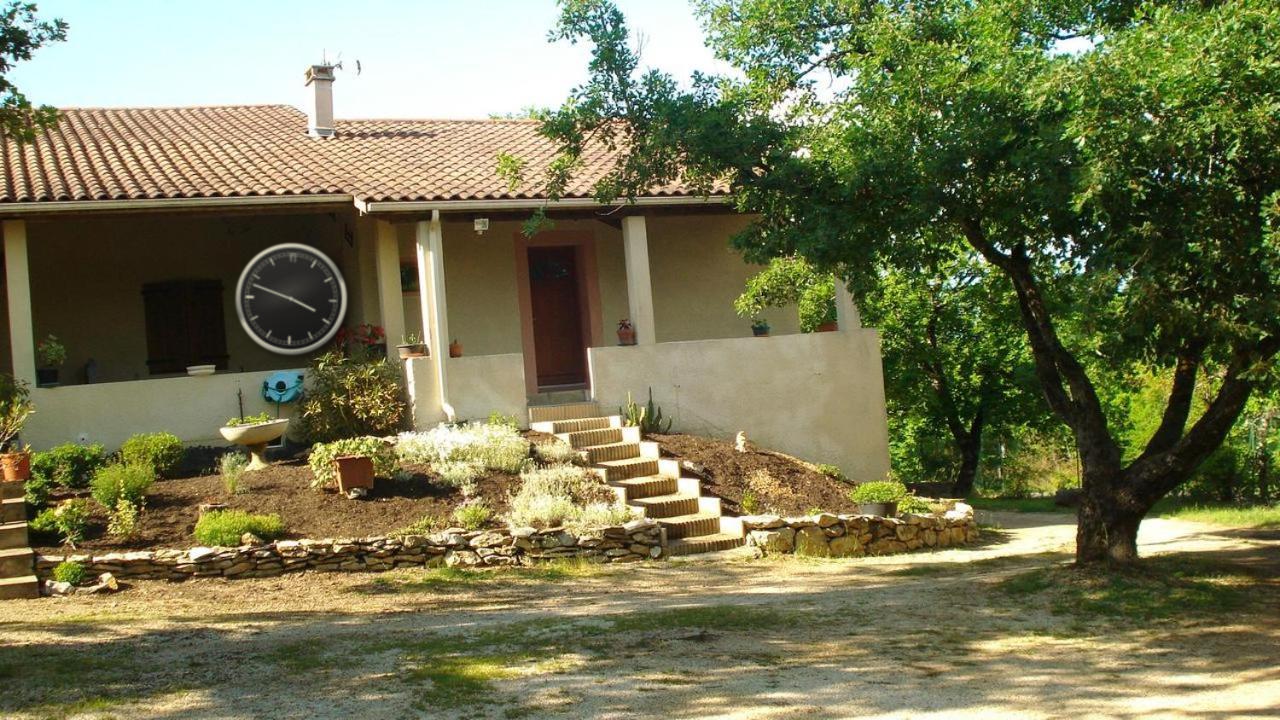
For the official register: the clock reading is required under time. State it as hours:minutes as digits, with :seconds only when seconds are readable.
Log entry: 3:48
